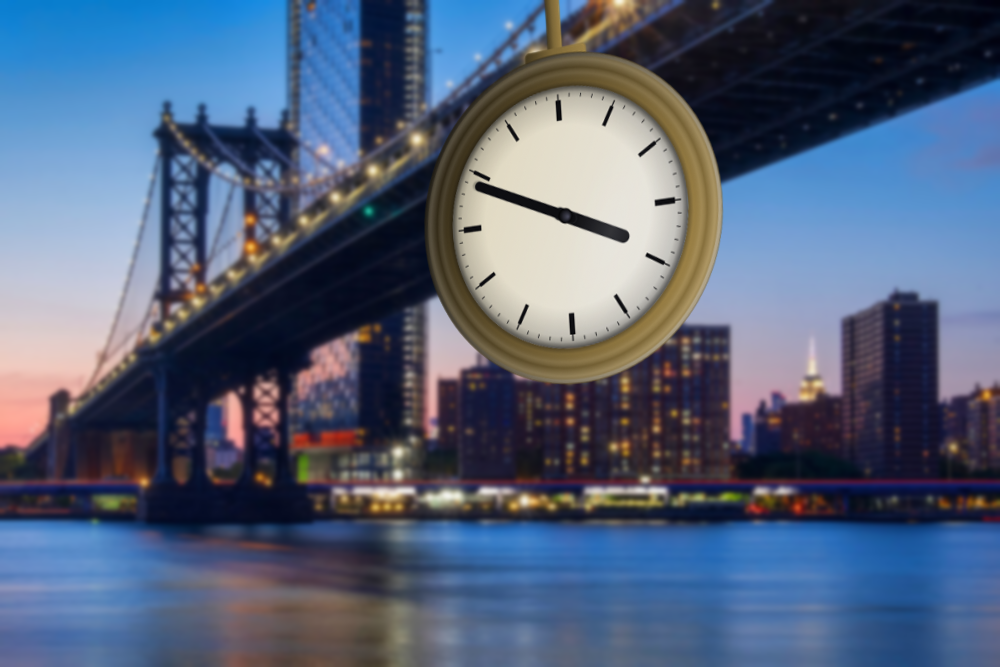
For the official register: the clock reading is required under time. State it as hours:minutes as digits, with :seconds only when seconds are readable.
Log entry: 3:49
